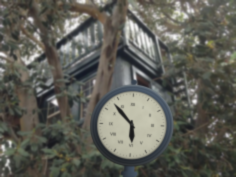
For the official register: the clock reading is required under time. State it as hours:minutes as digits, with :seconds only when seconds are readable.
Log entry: 5:53
